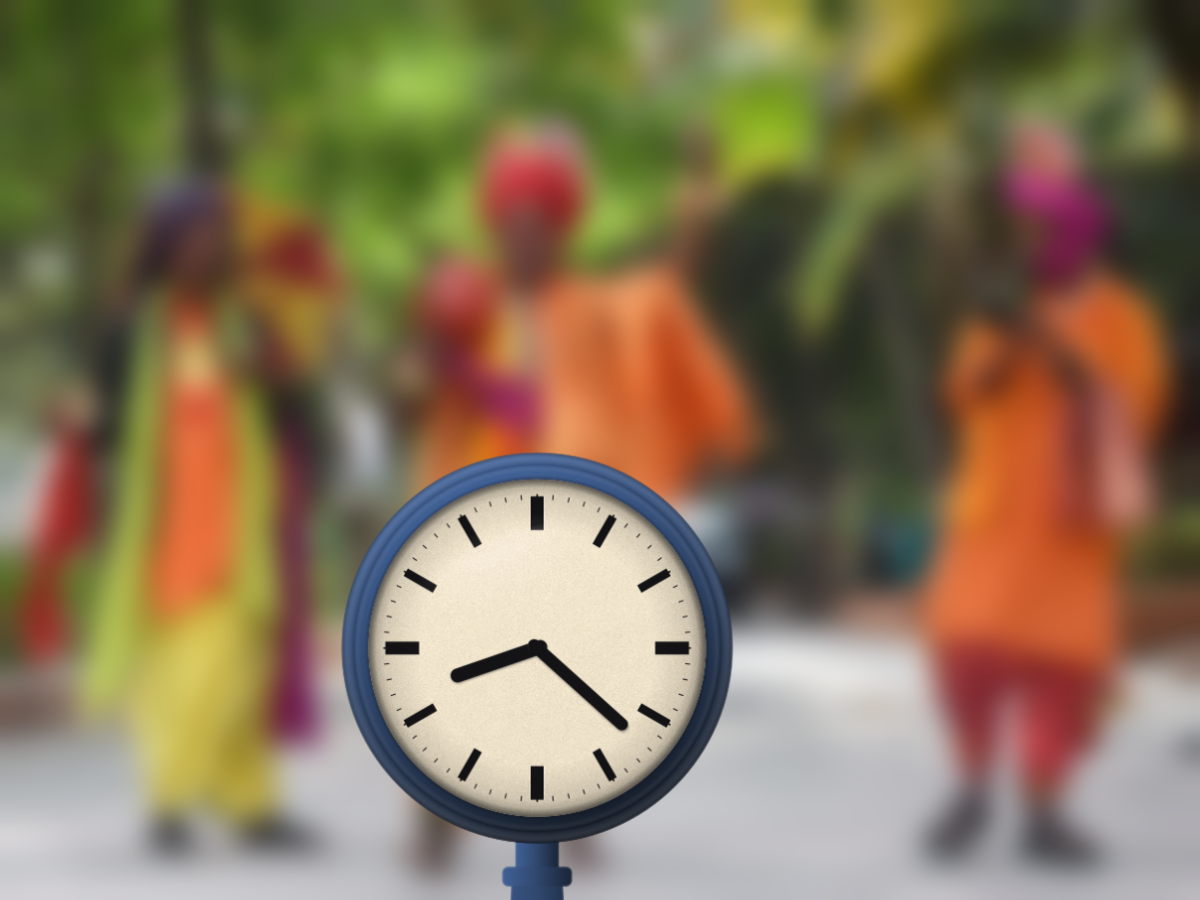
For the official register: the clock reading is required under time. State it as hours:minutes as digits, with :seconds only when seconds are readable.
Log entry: 8:22
